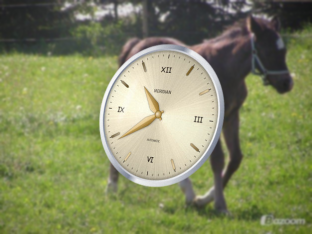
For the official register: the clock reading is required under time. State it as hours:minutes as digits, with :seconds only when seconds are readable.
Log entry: 10:39
